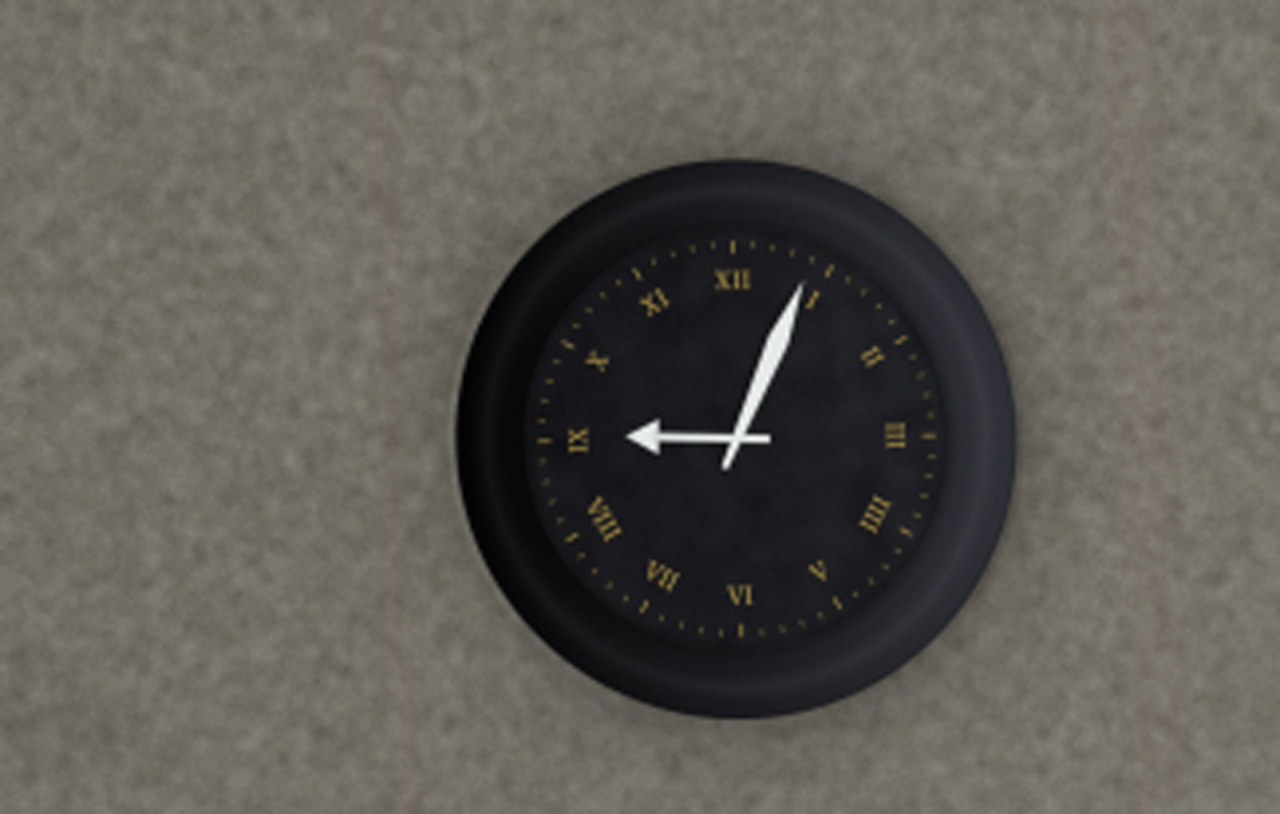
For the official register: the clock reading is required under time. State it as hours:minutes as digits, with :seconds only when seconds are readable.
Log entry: 9:04
